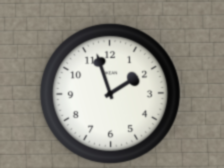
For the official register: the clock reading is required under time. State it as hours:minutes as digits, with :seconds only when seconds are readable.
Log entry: 1:57
